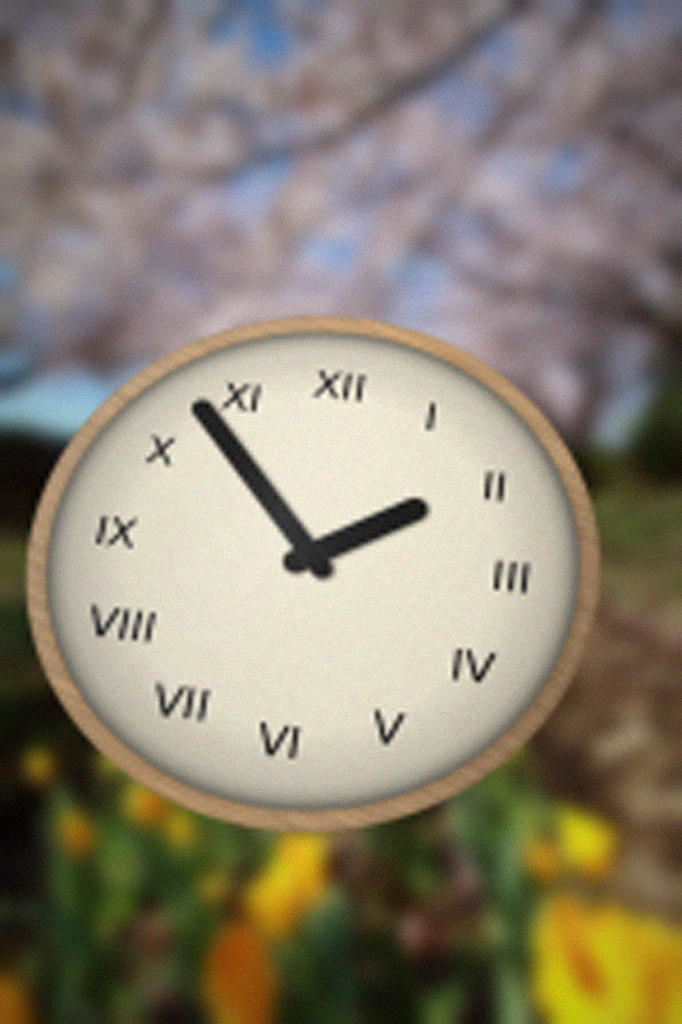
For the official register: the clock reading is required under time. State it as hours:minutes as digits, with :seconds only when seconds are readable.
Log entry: 1:53
